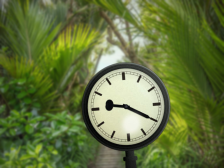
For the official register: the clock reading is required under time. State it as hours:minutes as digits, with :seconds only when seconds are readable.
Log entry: 9:20
